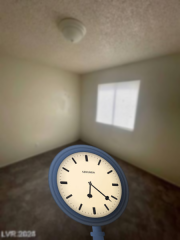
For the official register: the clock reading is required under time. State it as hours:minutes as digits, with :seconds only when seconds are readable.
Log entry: 6:22
